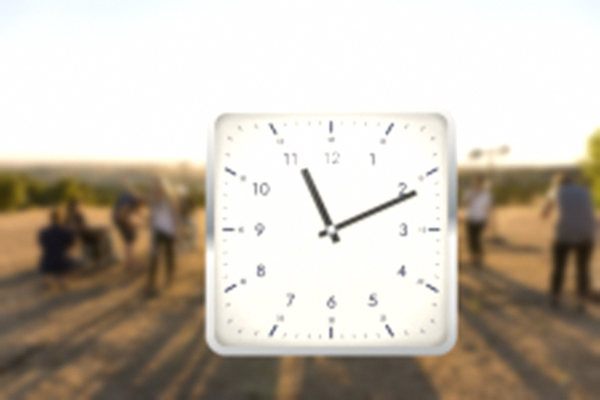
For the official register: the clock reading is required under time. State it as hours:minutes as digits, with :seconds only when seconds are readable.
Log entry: 11:11
